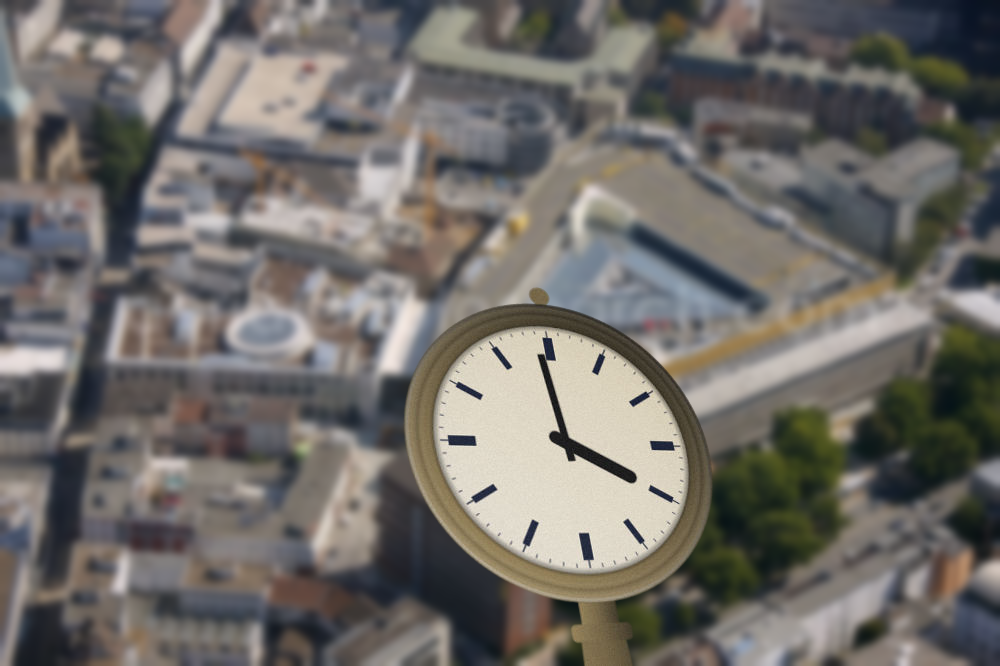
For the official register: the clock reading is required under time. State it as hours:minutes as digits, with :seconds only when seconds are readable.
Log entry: 3:59
